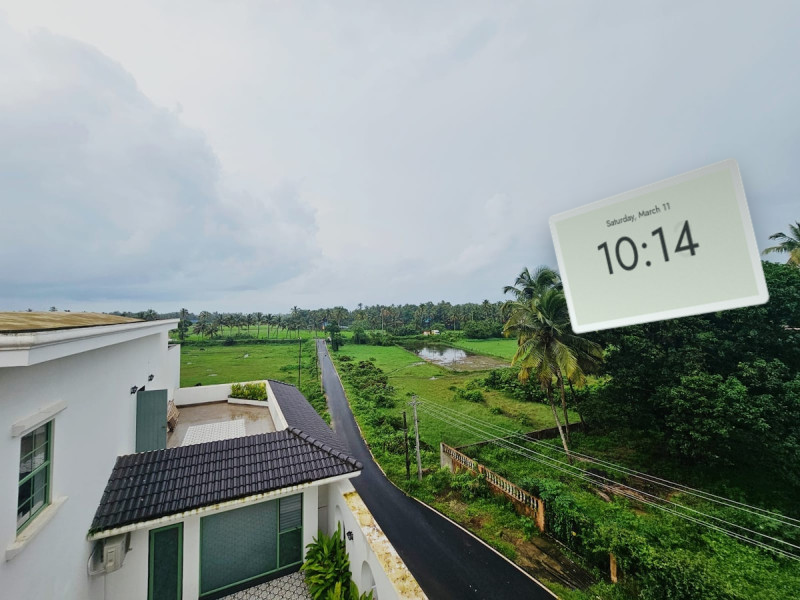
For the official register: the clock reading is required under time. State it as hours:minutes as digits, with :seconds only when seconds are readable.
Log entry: 10:14
